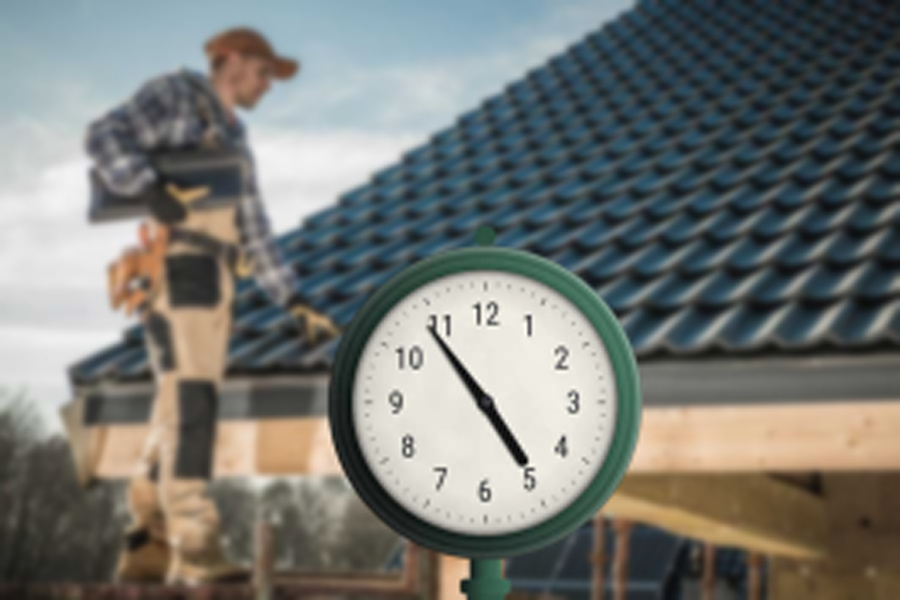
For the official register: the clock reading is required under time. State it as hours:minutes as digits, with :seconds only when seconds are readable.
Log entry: 4:54
